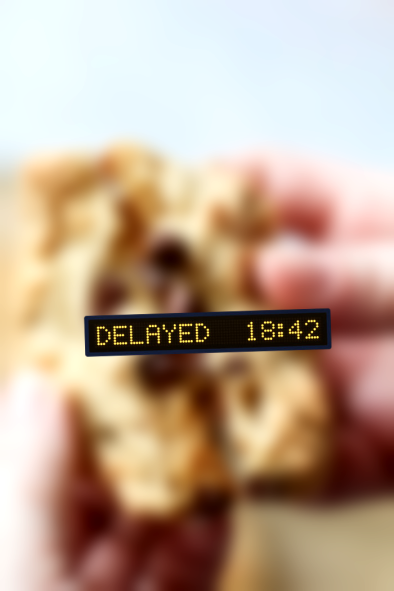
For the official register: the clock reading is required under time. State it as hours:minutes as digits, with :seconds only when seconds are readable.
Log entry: 18:42
